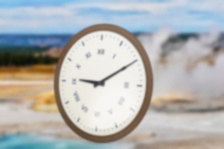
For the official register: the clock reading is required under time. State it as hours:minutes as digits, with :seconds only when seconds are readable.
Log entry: 9:10
